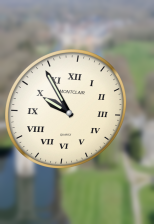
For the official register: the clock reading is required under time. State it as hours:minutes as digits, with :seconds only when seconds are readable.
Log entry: 9:54
